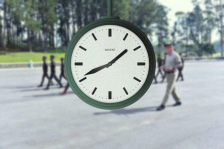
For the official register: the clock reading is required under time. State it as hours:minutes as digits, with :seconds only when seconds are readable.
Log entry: 1:41
